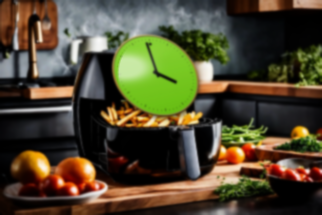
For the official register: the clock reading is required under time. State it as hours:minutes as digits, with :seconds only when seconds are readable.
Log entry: 3:59
